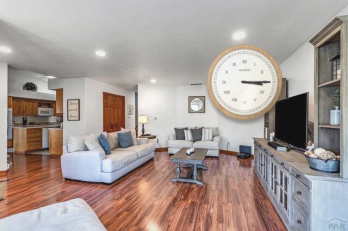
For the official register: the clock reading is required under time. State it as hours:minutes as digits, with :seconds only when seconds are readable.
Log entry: 3:15
